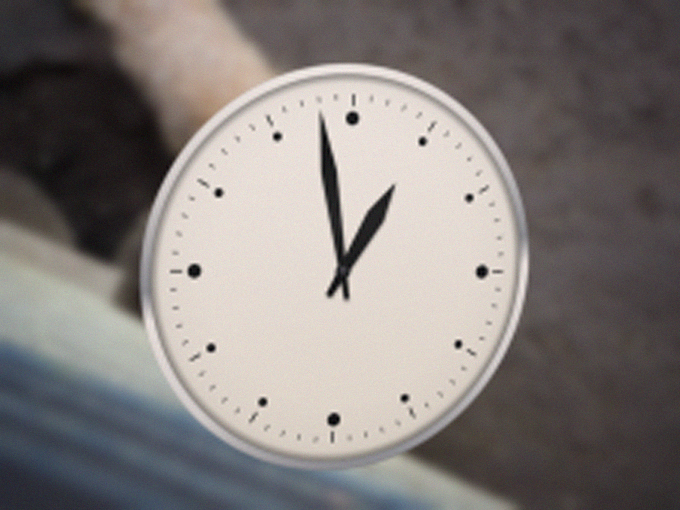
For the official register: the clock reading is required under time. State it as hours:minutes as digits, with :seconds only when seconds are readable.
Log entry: 12:58
